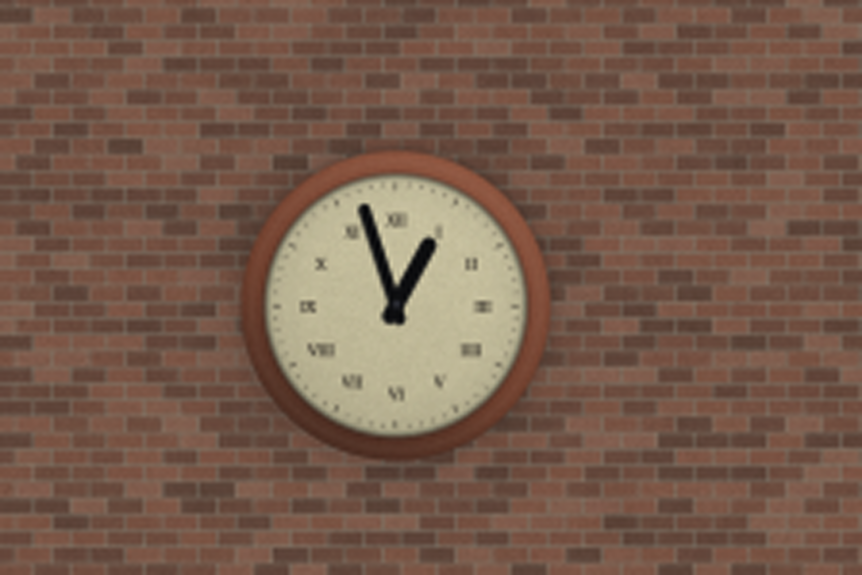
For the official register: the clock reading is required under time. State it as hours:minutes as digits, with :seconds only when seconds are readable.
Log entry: 12:57
